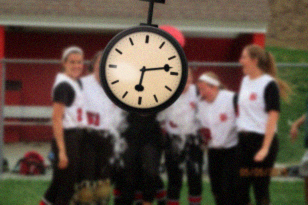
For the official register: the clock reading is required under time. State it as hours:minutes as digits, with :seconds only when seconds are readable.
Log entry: 6:13
